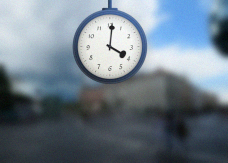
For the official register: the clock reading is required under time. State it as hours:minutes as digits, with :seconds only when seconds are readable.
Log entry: 4:01
